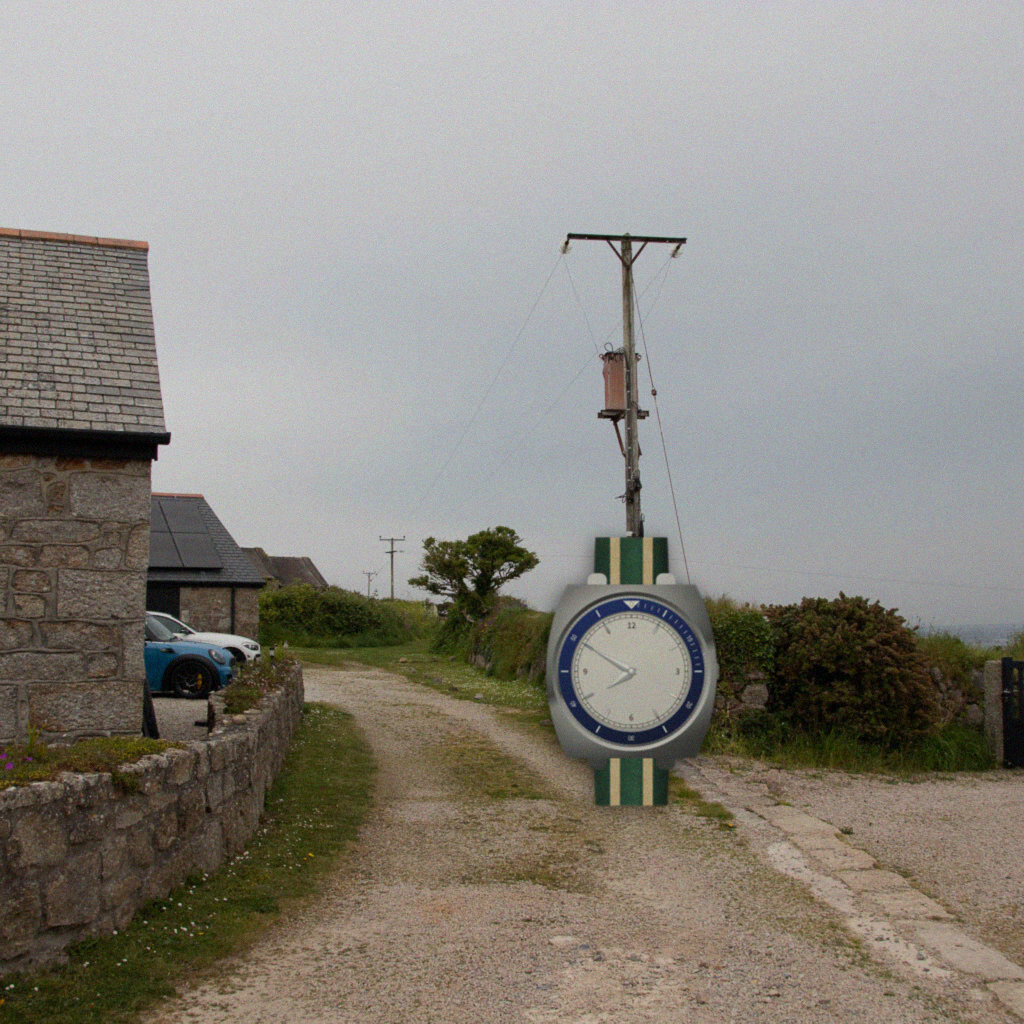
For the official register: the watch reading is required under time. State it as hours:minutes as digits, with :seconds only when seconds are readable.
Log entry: 7:50
